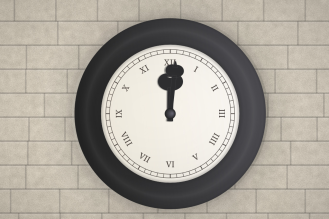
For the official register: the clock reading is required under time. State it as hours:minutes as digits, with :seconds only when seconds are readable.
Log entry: 12:01
